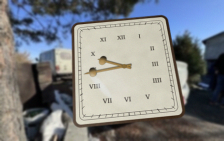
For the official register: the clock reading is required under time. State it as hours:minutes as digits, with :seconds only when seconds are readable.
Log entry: 9:44
